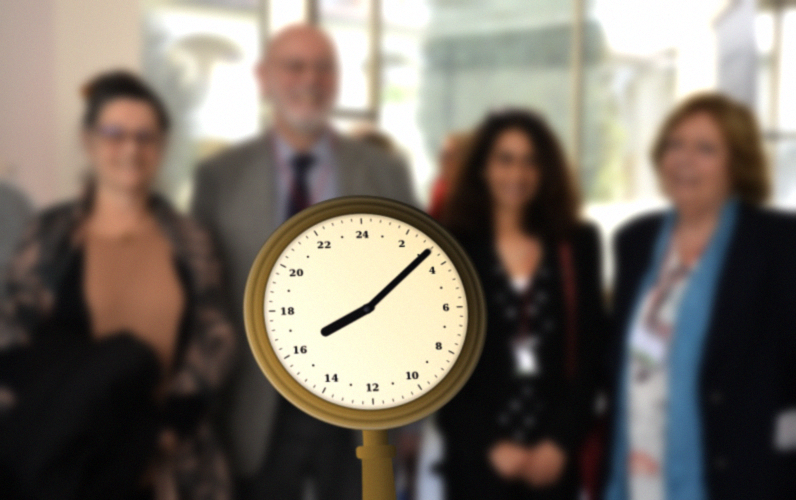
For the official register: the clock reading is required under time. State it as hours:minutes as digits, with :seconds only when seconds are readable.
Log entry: 16:08
